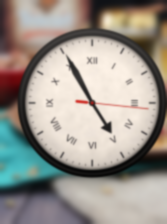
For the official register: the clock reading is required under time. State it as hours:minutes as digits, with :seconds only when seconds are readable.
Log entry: 4:55:16
